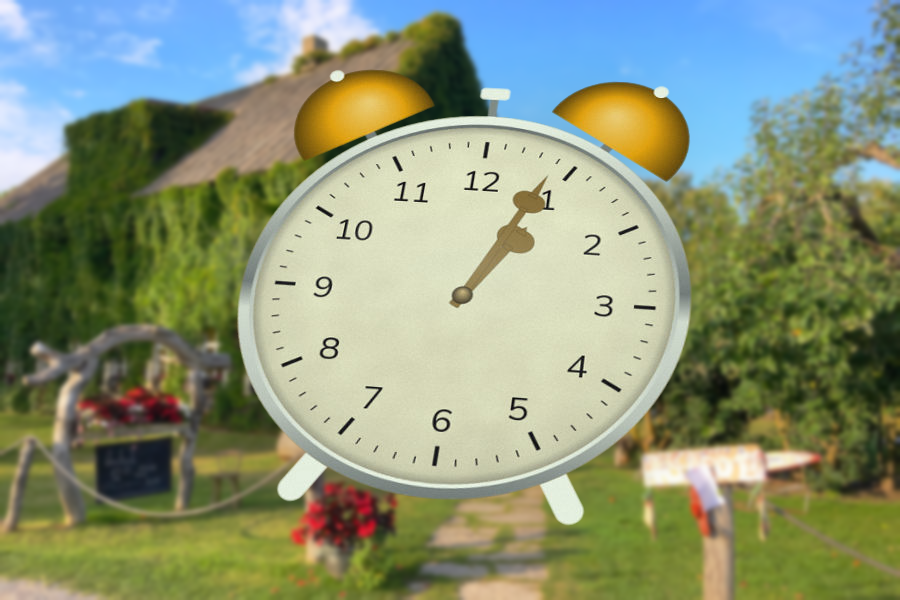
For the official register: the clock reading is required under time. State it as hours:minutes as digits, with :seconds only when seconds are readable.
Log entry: 1:04
